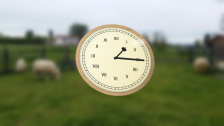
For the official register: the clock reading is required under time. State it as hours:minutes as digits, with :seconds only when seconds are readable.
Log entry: 1:15
